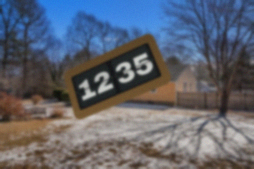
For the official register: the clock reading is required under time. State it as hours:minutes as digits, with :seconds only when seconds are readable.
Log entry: 12:35
